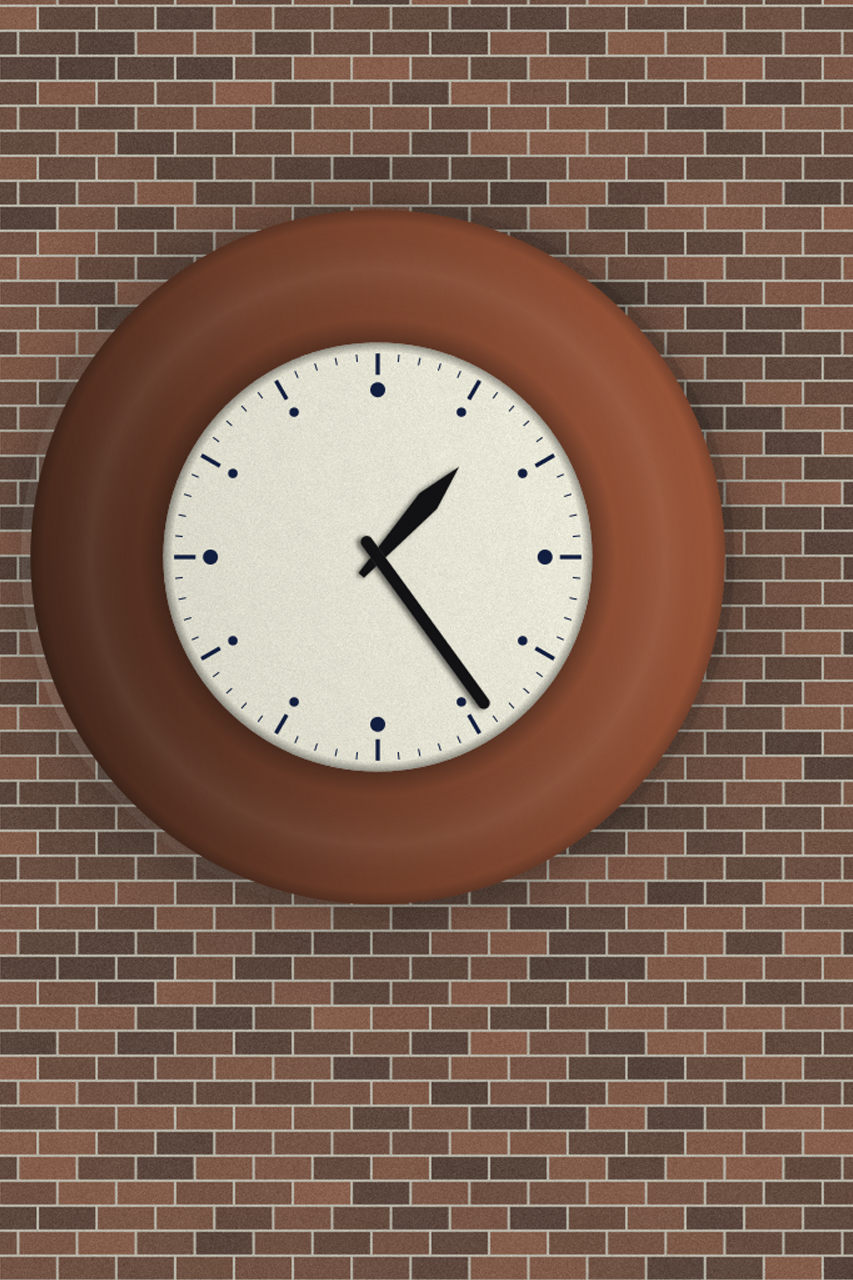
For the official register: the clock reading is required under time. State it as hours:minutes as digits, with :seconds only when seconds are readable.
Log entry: 1:24
